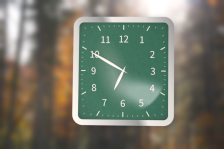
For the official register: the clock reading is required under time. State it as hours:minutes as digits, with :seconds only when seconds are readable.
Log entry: 6:50
